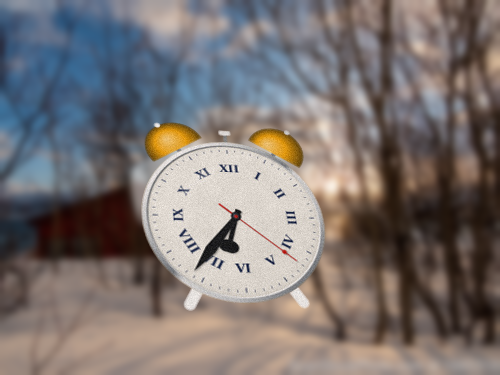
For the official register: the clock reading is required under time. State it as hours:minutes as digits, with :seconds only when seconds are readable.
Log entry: 6:36:22
